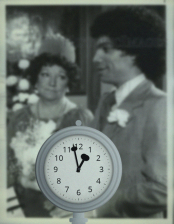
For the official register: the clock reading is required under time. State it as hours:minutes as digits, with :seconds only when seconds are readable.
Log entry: 12:58
